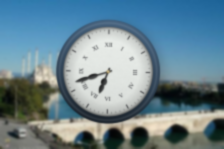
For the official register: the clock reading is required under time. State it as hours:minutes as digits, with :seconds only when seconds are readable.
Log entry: 6:42
